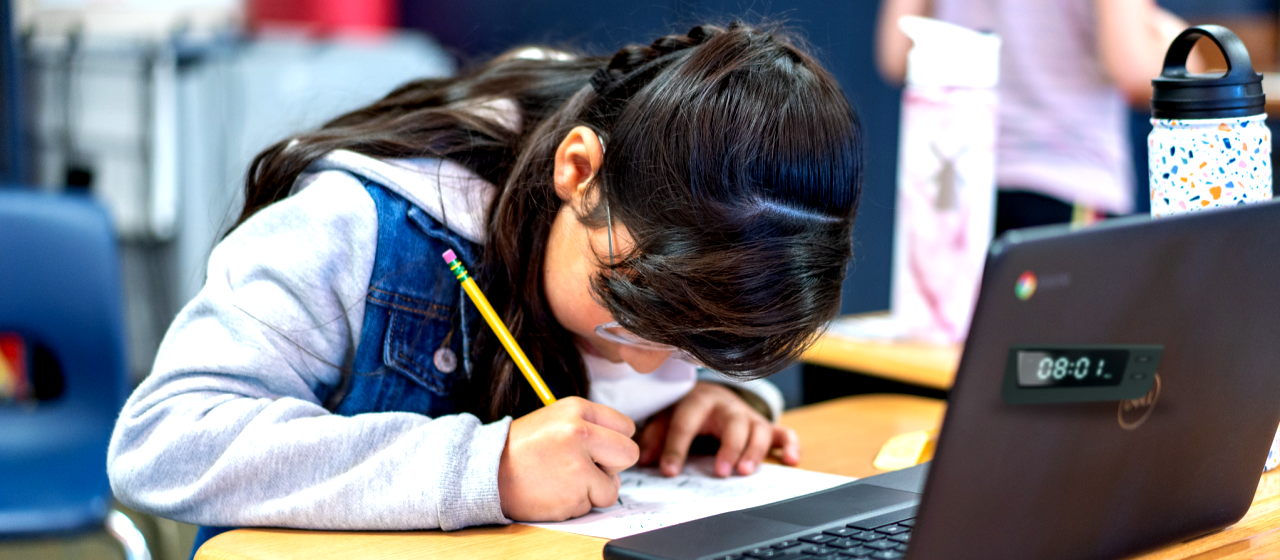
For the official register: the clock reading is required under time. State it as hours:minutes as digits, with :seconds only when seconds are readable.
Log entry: 8:01
